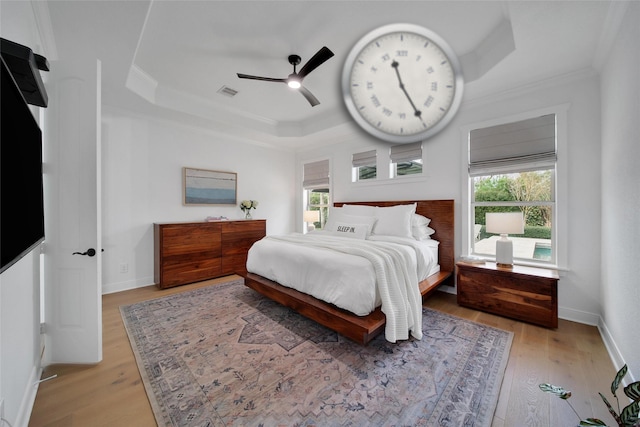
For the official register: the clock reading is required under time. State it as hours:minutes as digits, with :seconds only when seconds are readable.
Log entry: 11:25
